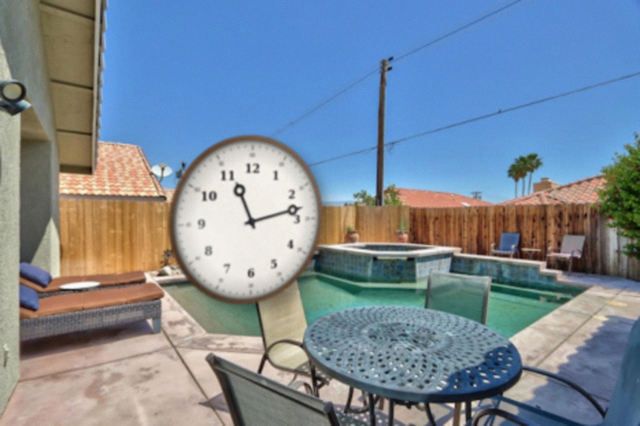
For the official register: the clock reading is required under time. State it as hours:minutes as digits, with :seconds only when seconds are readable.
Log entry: 11:13
